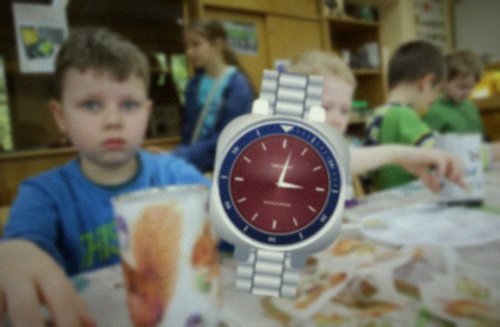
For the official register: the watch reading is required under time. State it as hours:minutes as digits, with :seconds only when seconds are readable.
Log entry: 3:02
